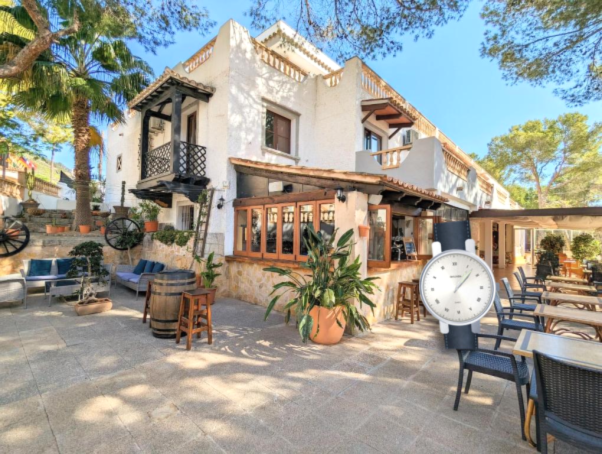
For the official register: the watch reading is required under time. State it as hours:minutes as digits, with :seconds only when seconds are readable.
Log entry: 1:07
